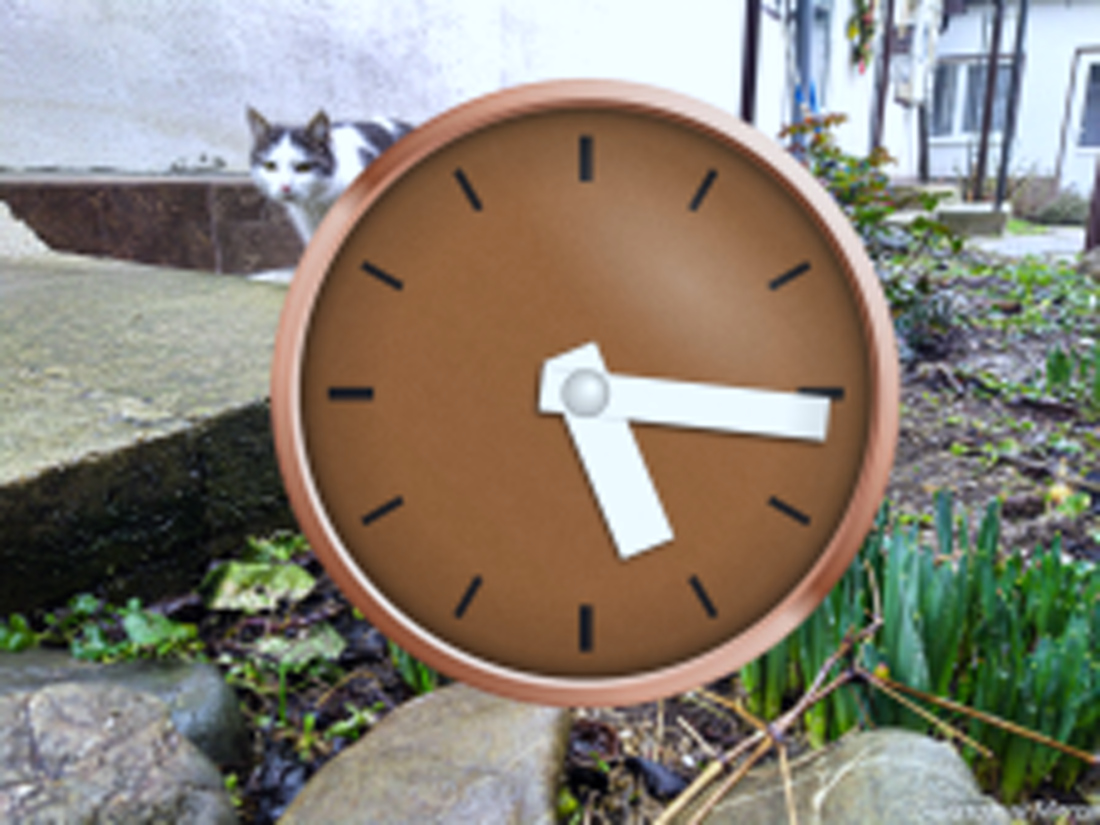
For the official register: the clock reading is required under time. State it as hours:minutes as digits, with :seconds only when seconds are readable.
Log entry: 5:16
